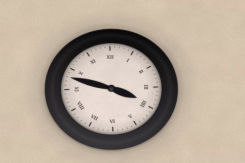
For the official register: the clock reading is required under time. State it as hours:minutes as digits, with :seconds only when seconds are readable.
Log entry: 3:48
